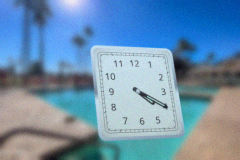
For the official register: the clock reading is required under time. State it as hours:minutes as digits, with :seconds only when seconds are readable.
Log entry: 4:20
